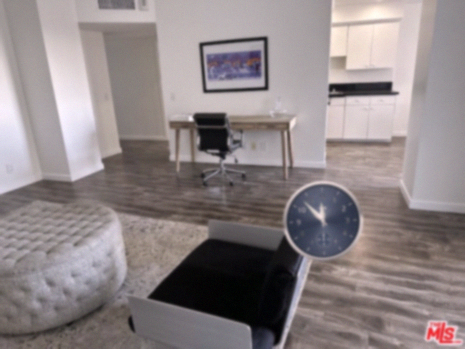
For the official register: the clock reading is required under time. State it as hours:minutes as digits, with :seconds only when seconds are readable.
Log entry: 11:53
